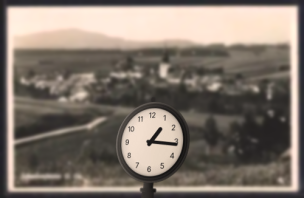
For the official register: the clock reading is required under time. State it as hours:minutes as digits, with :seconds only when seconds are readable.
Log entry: 1:16
